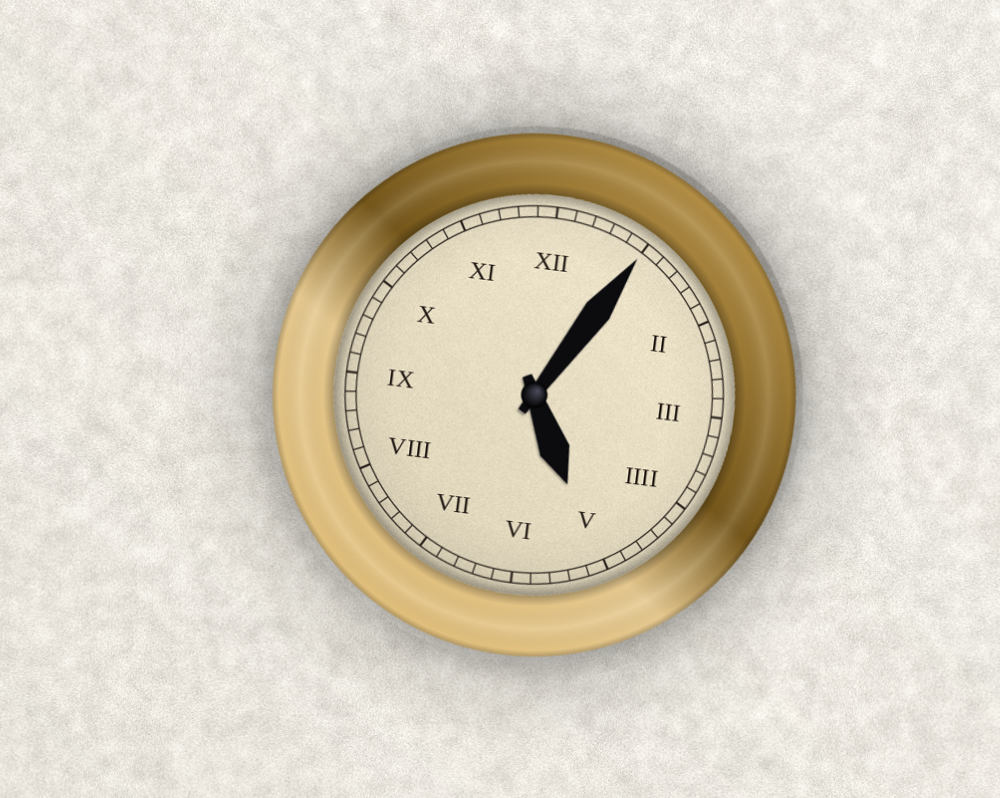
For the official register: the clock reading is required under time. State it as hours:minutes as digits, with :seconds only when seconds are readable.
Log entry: 5:05
